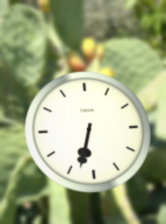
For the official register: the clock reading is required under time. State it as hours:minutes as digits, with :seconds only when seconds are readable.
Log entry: 6:33
